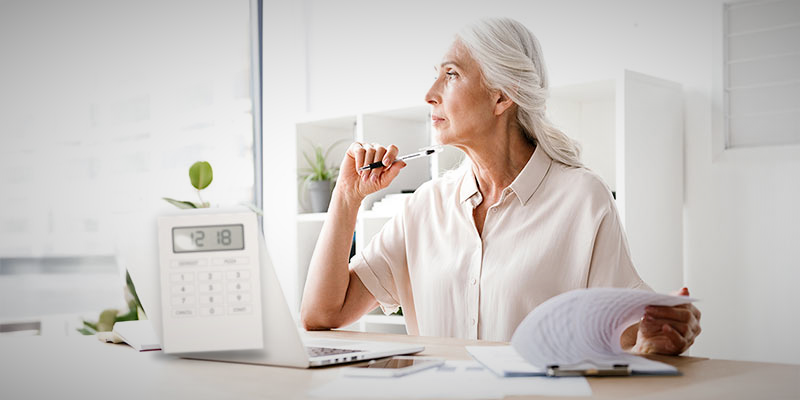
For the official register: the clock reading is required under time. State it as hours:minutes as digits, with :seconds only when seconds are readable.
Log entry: 12:18
